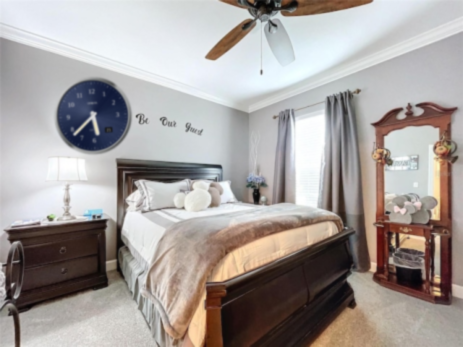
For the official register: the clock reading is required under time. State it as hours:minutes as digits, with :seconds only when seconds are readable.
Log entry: 5:38
